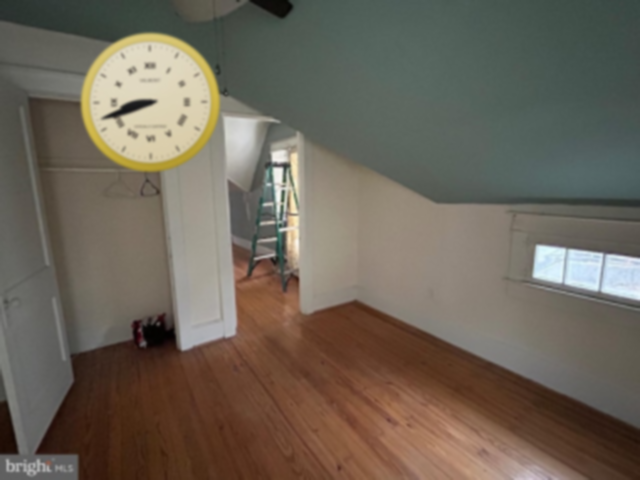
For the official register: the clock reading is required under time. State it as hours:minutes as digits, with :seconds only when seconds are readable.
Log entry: 8:42
